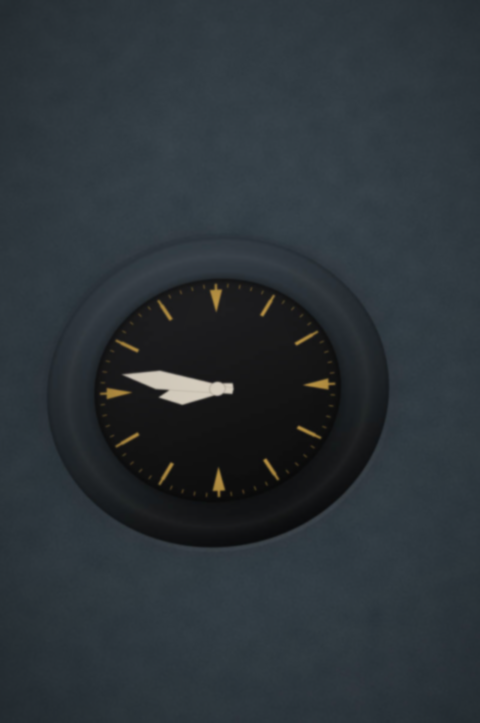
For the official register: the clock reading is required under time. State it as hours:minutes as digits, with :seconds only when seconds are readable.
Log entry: 8:47
